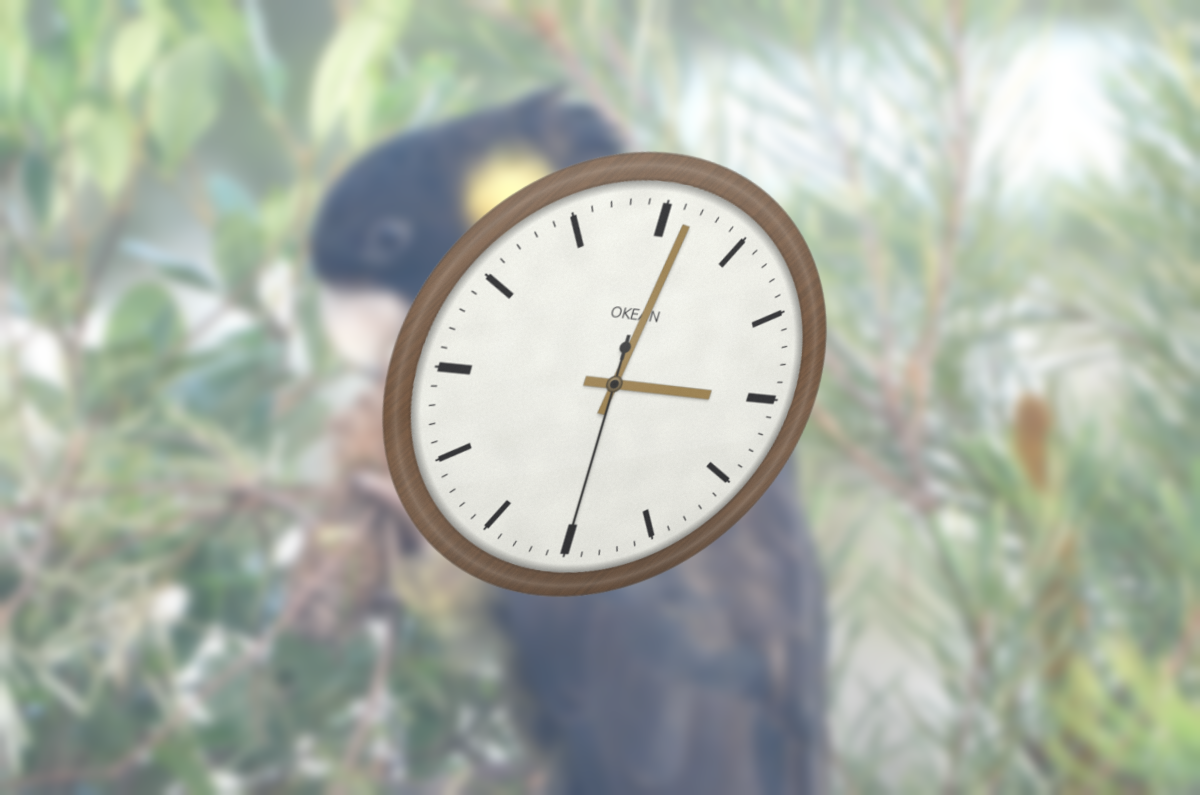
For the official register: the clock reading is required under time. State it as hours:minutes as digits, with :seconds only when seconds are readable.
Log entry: 3:01:30
